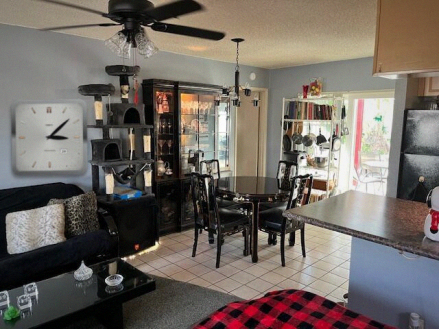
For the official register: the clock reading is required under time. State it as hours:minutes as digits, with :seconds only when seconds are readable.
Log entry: 3:08
